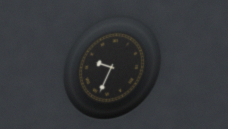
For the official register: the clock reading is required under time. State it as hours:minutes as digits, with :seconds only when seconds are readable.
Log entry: 9:33
